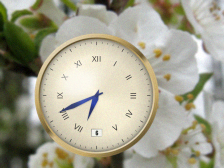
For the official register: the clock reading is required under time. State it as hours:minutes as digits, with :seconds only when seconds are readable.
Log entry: 6:41
